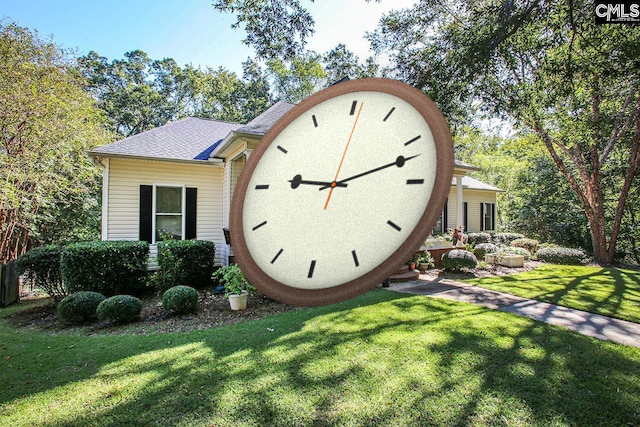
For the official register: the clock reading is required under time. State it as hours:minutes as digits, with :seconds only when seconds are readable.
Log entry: 9:12:01
